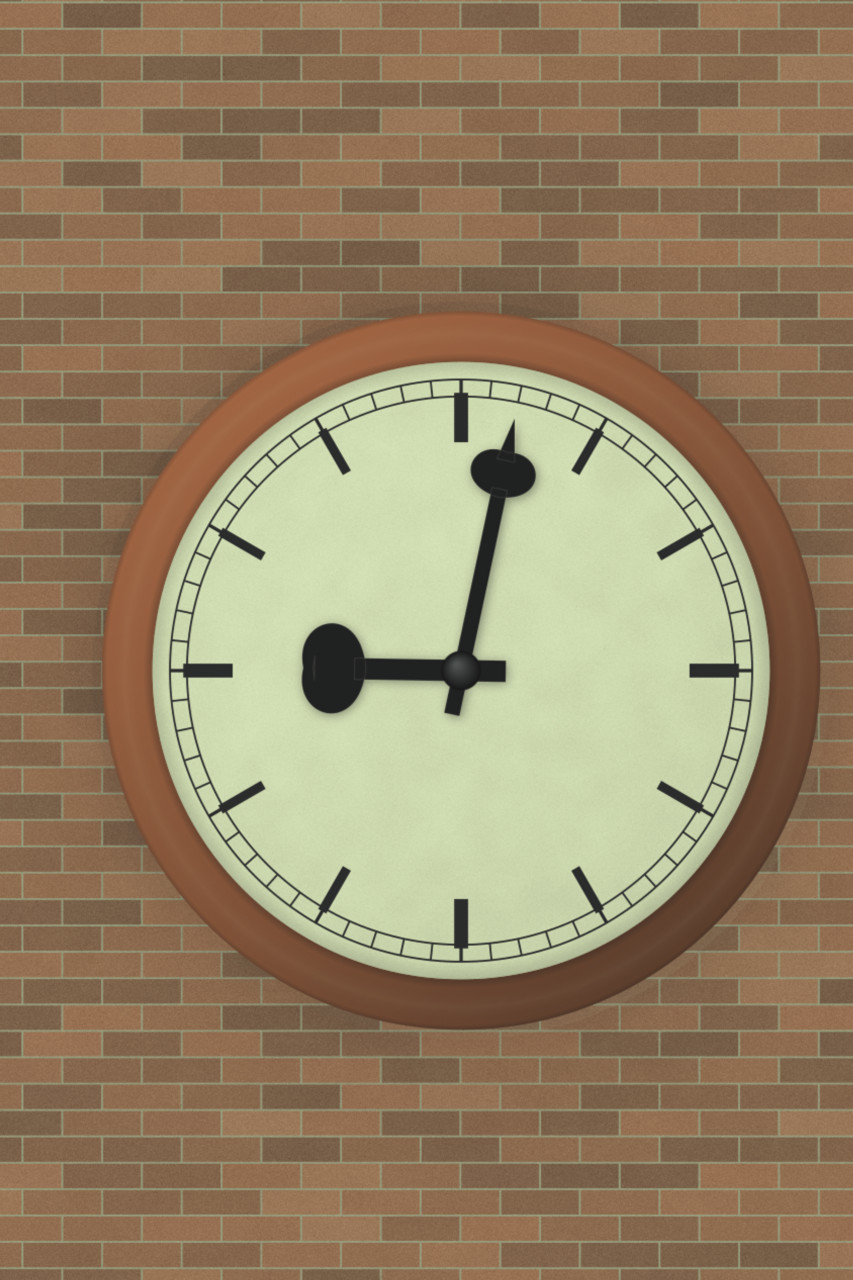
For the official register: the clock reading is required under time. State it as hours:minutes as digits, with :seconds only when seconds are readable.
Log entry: 9:02
